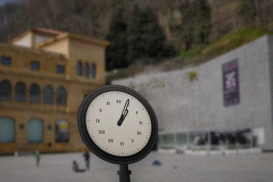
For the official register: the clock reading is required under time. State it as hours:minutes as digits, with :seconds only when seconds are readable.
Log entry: 1:04
